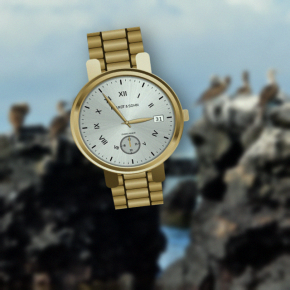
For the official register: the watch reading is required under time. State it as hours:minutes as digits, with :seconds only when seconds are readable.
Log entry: 2:55
